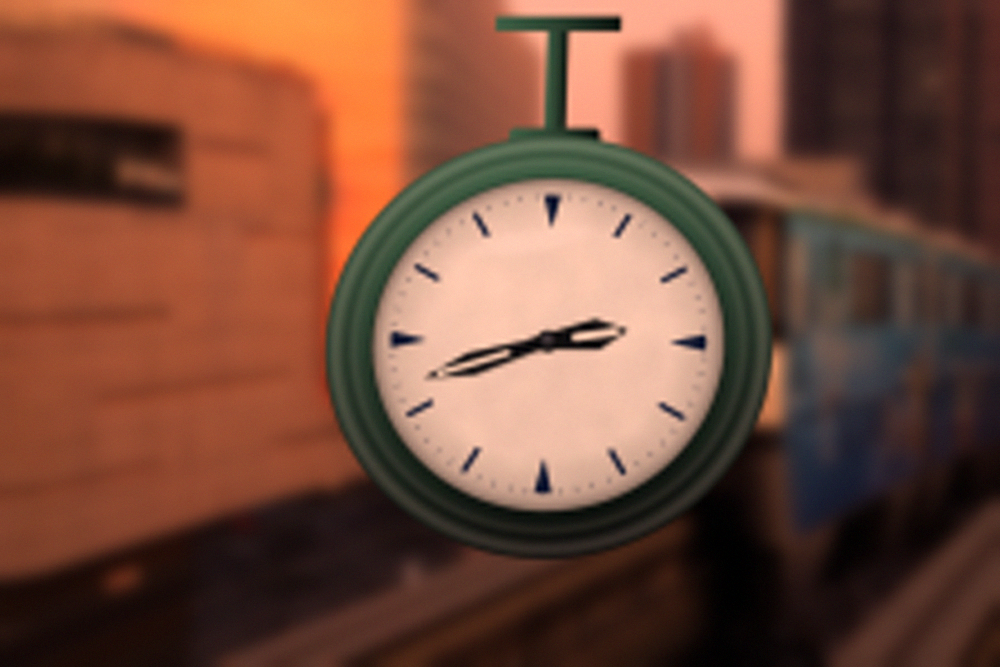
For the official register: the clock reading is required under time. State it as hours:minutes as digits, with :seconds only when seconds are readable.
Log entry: 2:42
